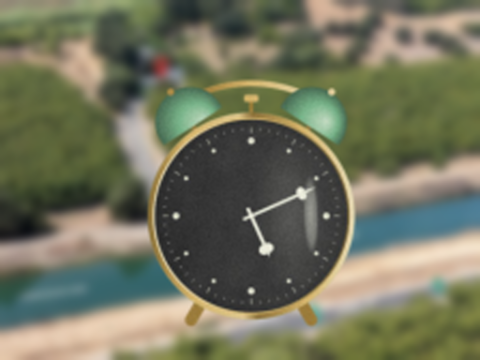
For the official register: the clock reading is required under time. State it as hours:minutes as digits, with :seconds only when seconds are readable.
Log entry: 5:11
